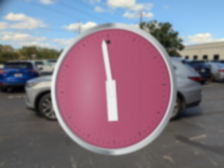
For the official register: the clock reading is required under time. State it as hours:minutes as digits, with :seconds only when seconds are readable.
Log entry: 5:59
